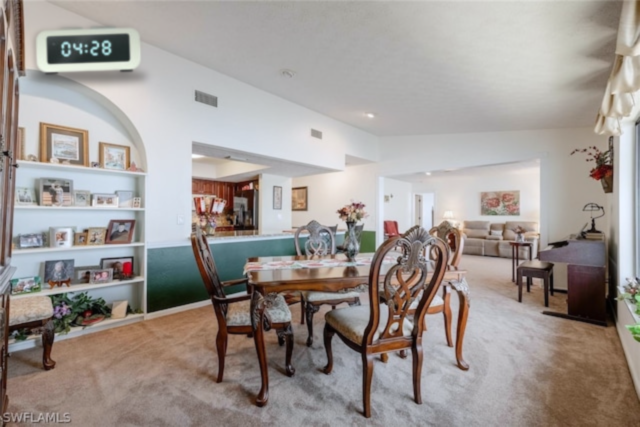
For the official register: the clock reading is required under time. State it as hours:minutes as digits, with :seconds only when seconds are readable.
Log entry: 4:28
